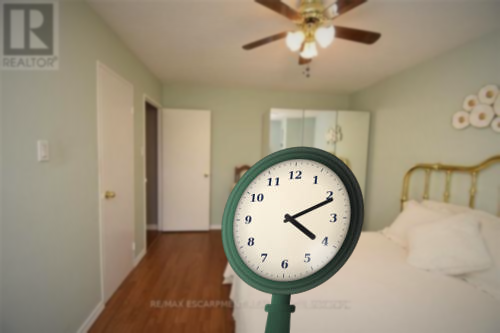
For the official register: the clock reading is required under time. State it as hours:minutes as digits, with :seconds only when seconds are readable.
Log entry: 4:11
